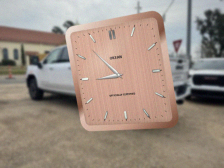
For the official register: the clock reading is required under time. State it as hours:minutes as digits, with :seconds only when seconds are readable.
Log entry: 8:53
